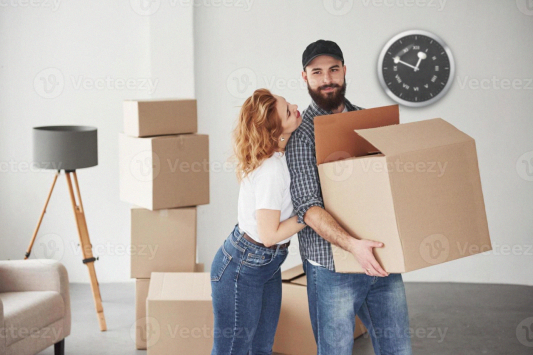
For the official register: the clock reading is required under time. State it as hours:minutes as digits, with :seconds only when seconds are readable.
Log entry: 12:49
